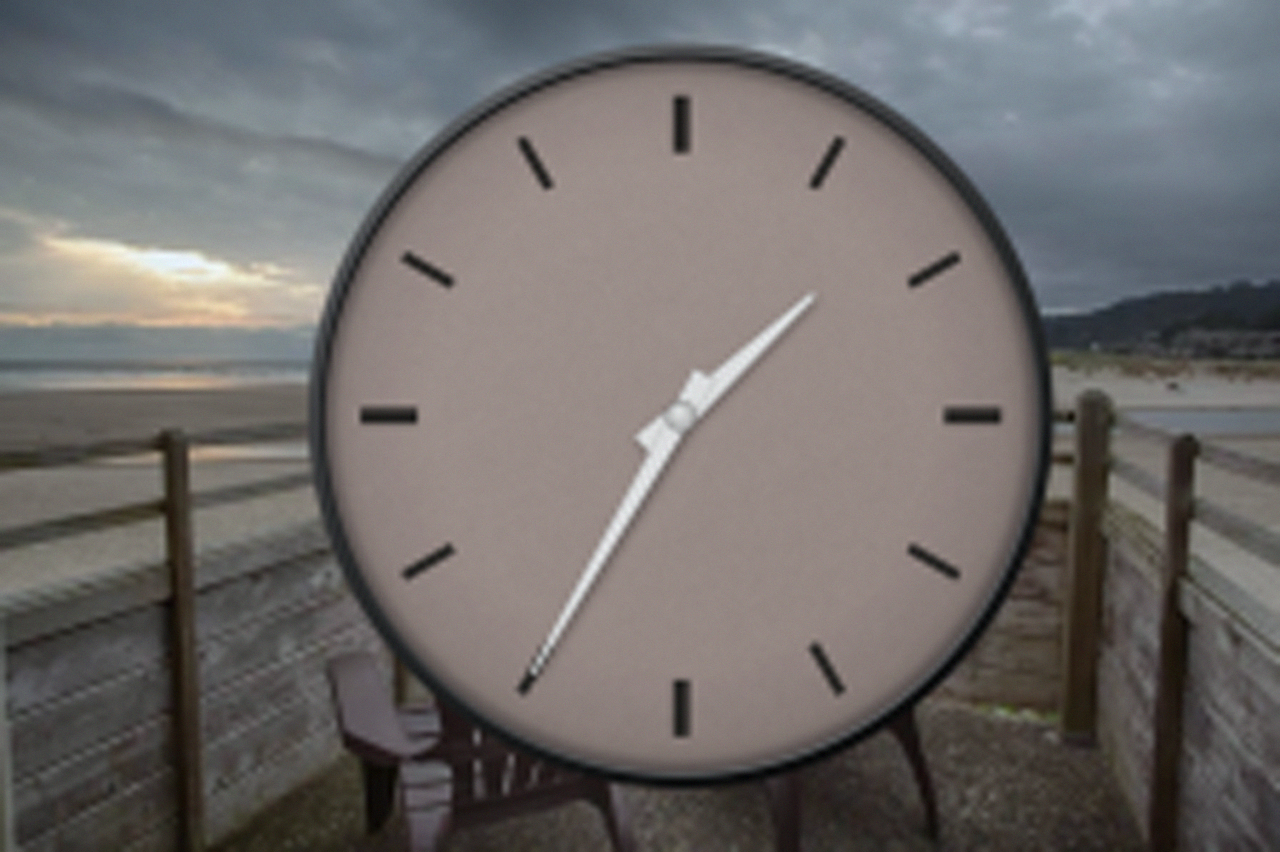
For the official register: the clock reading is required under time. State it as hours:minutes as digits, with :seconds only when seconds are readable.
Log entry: 1:35
